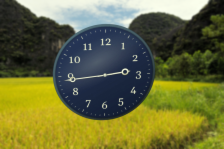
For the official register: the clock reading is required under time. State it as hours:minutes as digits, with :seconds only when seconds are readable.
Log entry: 2:44
